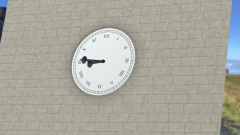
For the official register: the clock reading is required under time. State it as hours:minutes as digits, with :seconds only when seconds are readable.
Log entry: 8:46
